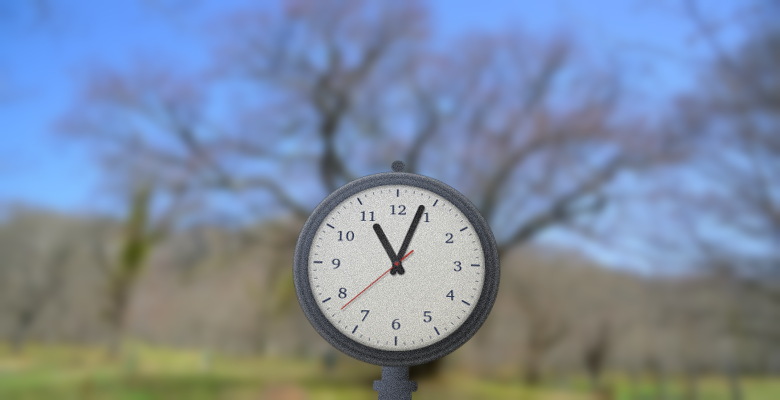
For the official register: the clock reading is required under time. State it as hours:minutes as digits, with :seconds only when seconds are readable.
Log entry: 11:03:38
